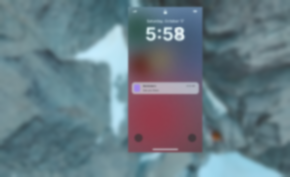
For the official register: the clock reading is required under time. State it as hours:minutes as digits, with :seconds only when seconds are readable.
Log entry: 5:58
